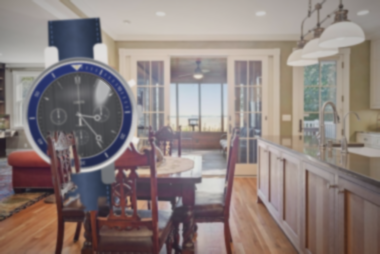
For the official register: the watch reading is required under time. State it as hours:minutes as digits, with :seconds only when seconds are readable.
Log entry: 3:24
